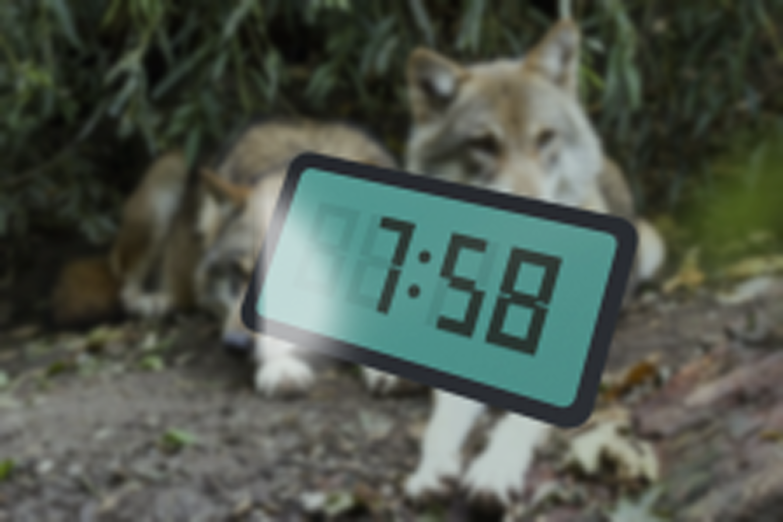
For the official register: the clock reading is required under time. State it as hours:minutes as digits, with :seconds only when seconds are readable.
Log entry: 7:58
